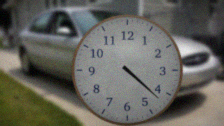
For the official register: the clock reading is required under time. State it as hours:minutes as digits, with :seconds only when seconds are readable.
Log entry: 4:22
